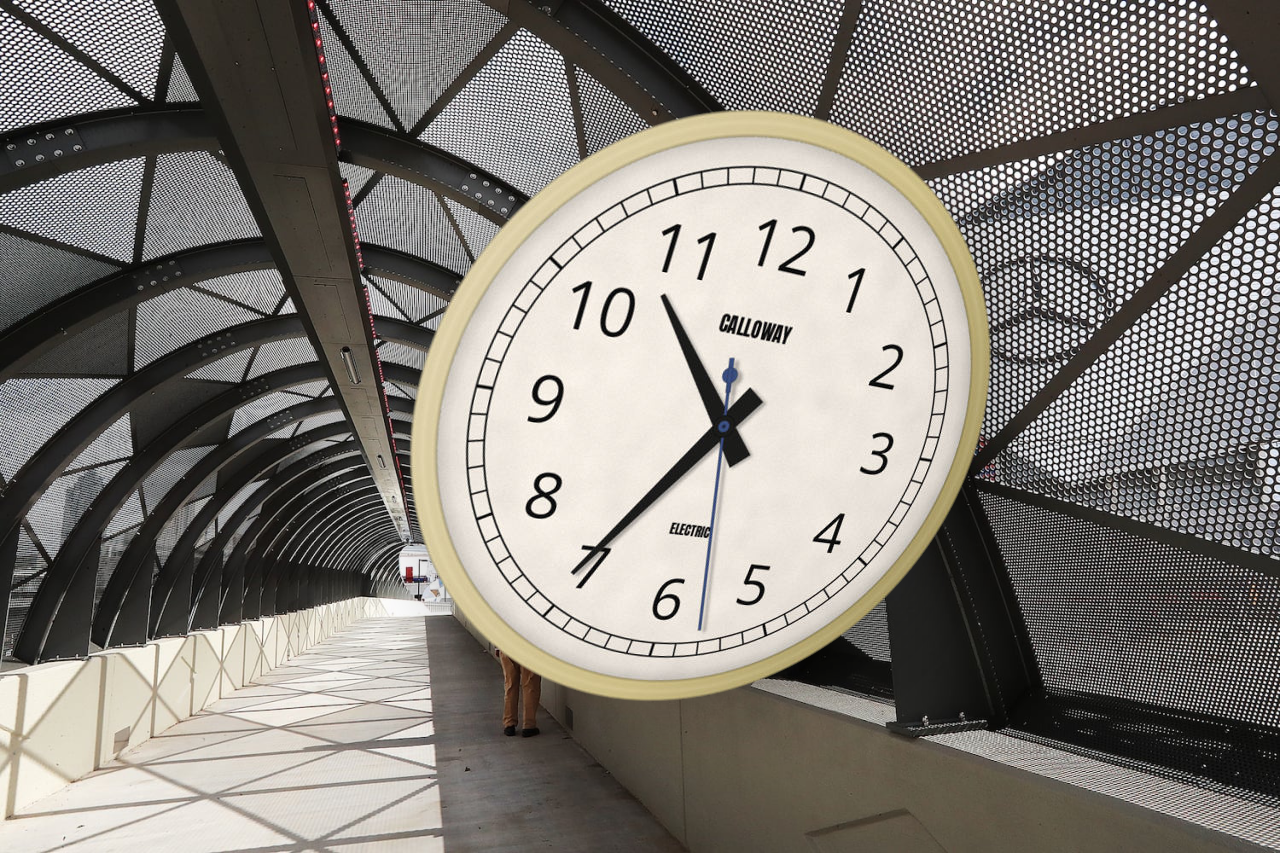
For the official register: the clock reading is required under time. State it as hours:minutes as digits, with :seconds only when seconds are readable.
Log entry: 10:35:28
